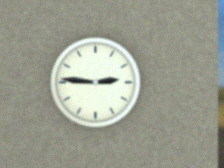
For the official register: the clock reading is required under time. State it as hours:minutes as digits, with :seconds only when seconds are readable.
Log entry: 2:46
